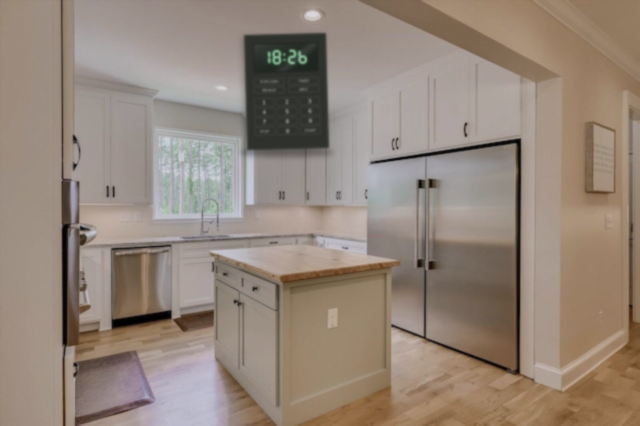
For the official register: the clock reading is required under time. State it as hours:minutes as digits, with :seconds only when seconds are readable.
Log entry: 18:26
